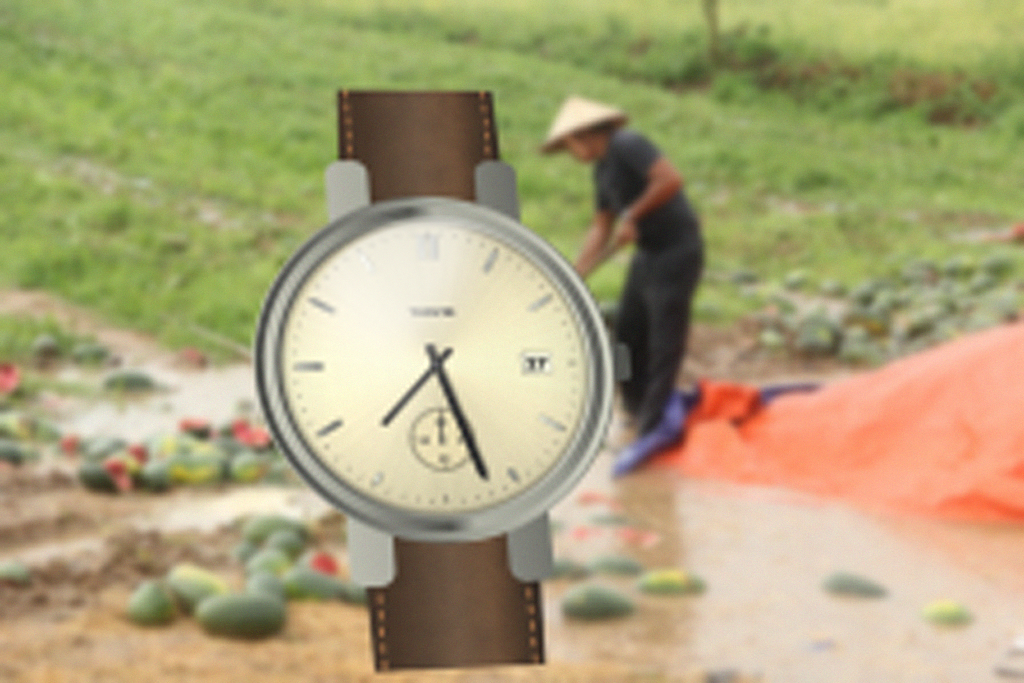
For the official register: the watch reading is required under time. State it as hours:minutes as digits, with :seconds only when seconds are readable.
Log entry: 7:27
